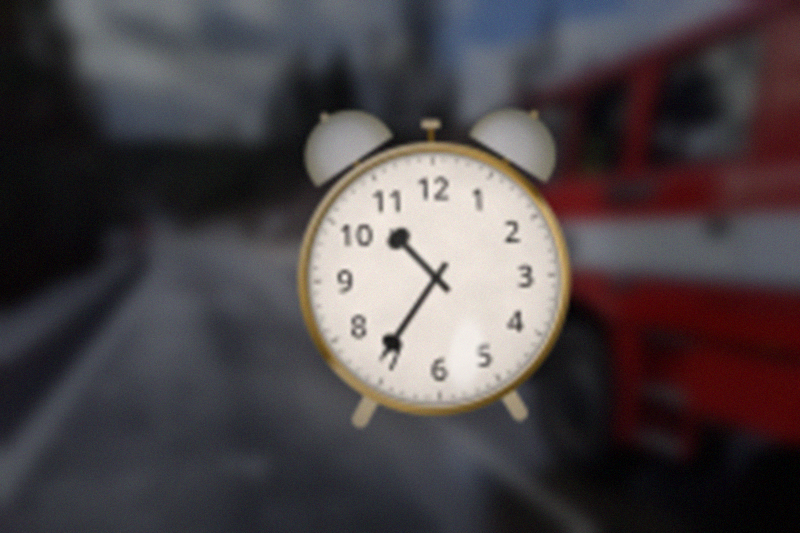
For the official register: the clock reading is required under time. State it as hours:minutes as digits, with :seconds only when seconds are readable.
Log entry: 10:36
